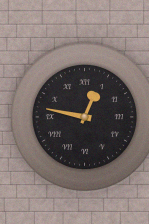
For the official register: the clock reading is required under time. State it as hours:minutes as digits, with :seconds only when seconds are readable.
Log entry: 12:47
